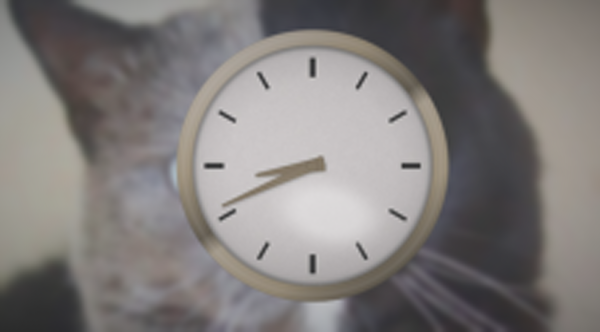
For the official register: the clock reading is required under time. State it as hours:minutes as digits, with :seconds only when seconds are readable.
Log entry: 8:41
